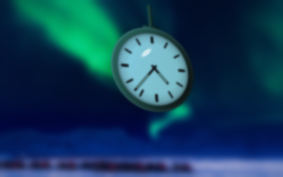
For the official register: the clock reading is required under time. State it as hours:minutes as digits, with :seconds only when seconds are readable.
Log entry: 4:37
